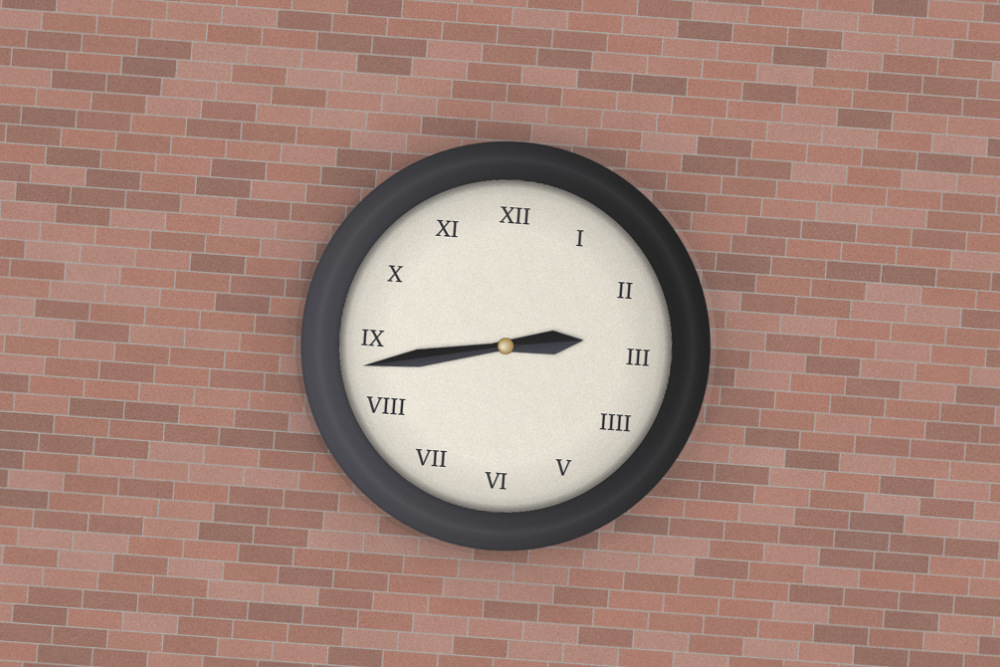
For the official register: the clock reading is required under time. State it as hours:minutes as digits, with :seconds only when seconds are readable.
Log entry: 2:43
